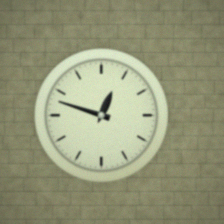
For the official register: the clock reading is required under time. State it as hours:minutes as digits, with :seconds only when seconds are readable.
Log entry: 12:48
